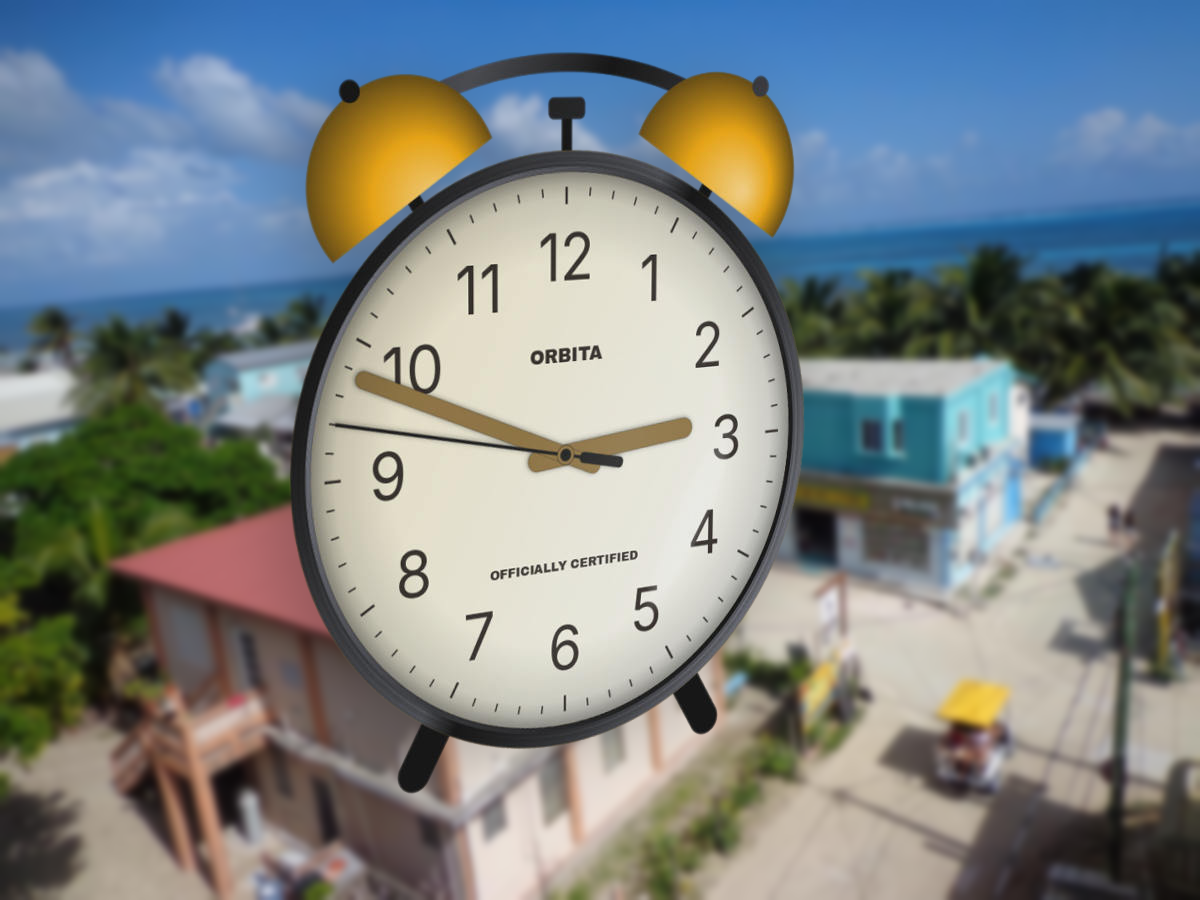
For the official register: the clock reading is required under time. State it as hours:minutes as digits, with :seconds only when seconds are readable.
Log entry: 2:48:47
